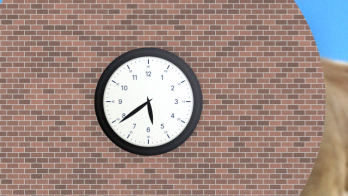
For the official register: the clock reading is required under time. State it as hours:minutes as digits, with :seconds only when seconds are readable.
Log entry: 5:39
